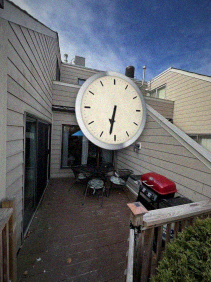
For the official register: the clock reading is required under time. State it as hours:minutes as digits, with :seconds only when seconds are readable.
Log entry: 6:32
